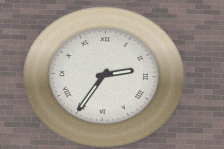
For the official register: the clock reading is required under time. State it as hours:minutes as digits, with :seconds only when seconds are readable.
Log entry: 2:35
